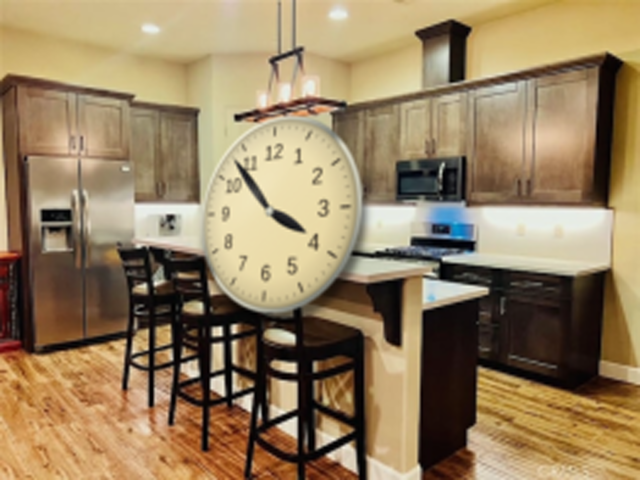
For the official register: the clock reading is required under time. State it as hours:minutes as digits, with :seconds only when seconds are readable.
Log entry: 3:53
